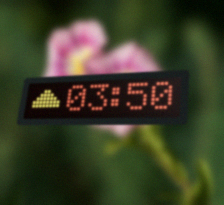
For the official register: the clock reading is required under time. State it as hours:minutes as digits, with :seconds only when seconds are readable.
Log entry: 3:50
